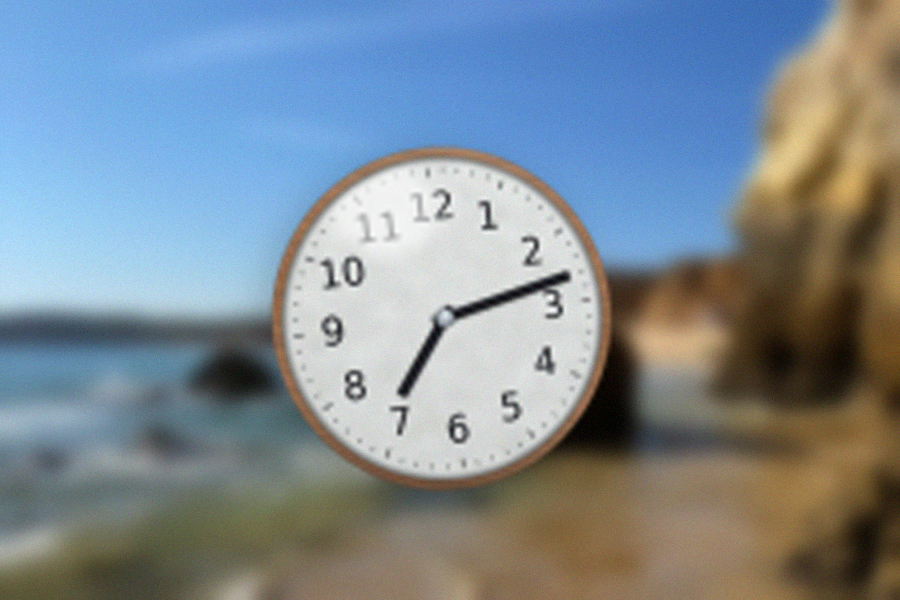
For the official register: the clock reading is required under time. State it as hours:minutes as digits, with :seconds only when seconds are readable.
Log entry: 7:13
